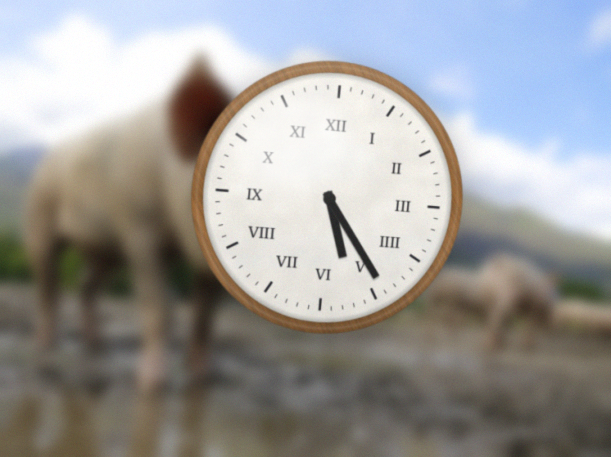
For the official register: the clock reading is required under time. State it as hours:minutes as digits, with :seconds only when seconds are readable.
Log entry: 5:24
